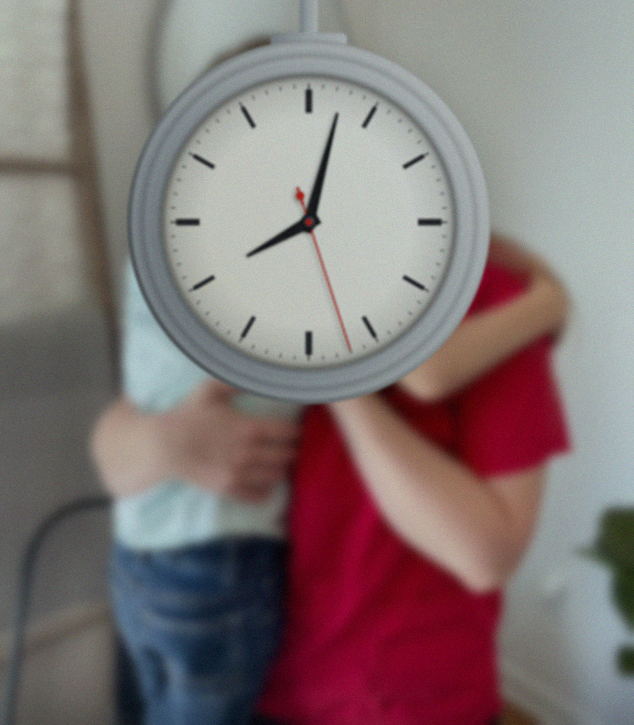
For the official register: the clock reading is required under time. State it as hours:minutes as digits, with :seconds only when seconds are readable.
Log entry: 8:02:27
